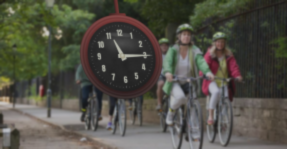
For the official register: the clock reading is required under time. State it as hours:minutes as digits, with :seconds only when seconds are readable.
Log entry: 11:15
